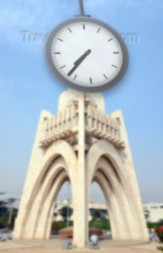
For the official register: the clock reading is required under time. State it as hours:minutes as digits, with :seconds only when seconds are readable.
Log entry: 7:37
